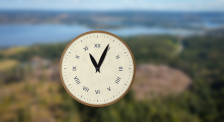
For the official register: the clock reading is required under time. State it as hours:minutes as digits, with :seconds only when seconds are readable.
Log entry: 11:04
